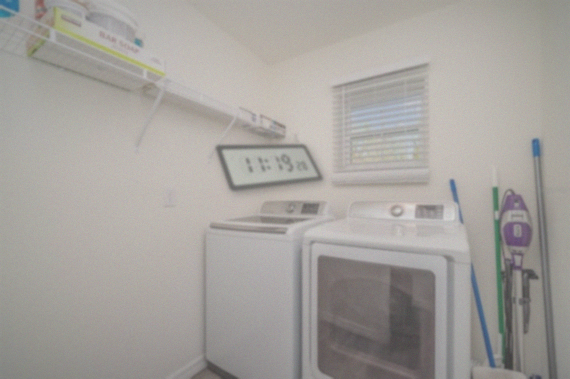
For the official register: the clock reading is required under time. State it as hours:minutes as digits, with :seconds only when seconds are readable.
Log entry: 11:19
